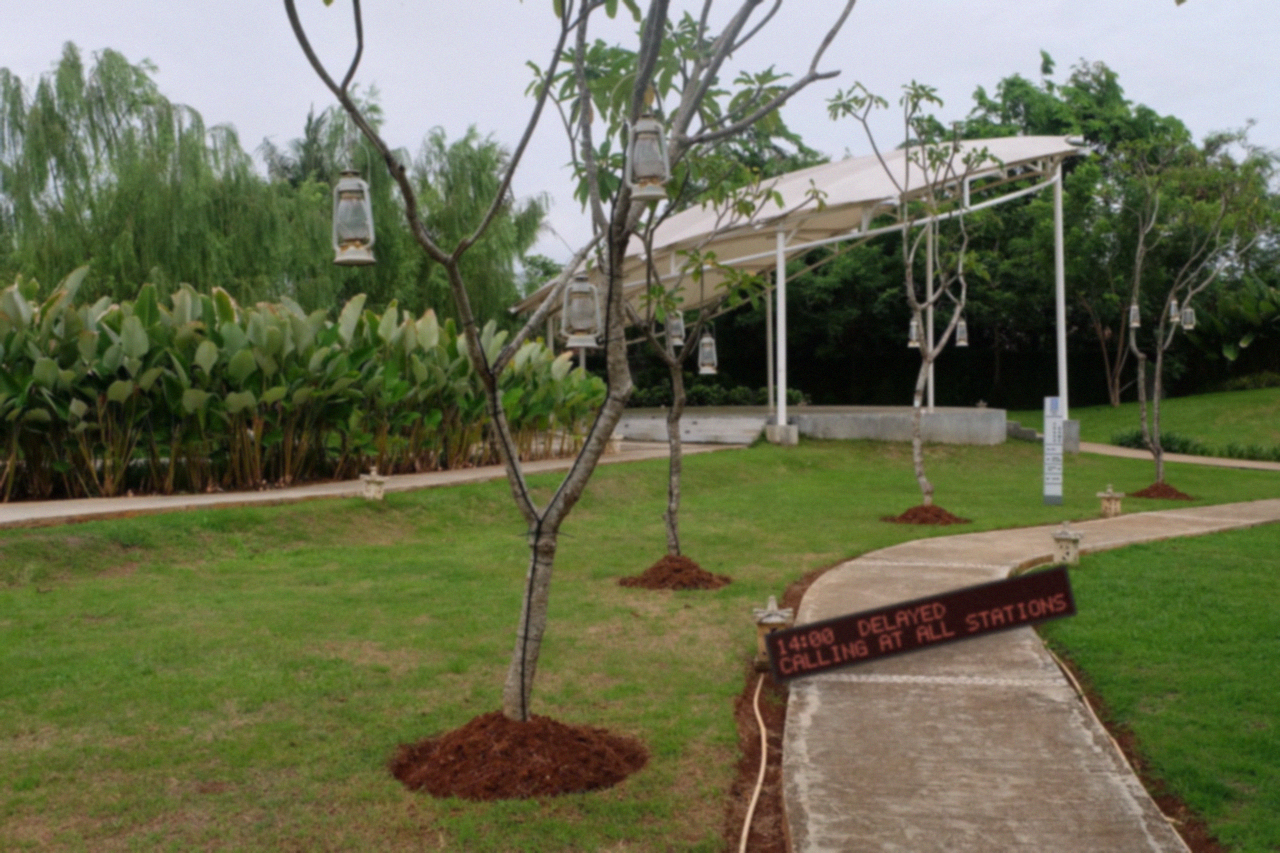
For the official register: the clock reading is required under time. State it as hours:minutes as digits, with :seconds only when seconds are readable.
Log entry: 14:00
